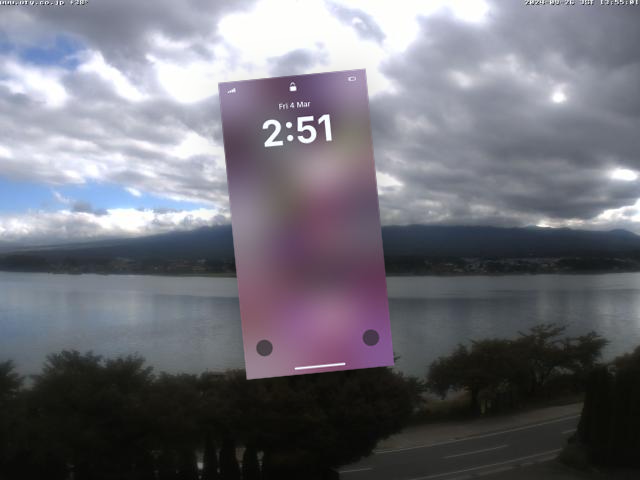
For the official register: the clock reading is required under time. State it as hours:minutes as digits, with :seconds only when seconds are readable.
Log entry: 2:51
